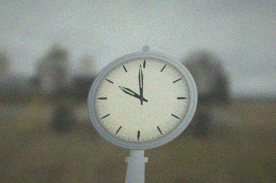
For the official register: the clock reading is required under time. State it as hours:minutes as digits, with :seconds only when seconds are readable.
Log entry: 9:59
